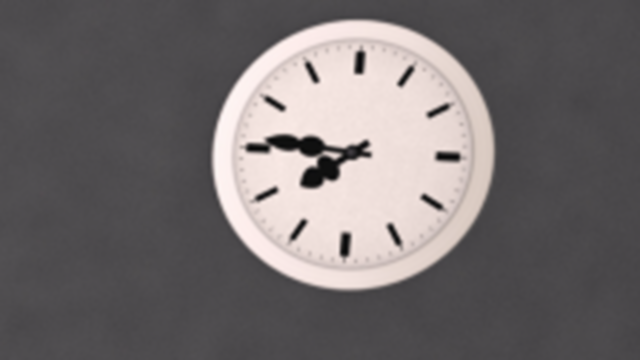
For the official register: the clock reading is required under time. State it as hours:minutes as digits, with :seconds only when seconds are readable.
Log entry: 7:46
